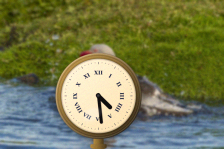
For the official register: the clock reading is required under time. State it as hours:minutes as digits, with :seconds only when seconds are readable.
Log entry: 4:29
